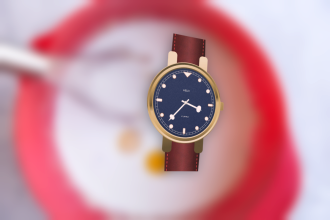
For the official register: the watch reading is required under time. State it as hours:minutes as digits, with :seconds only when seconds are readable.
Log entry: 3:37
